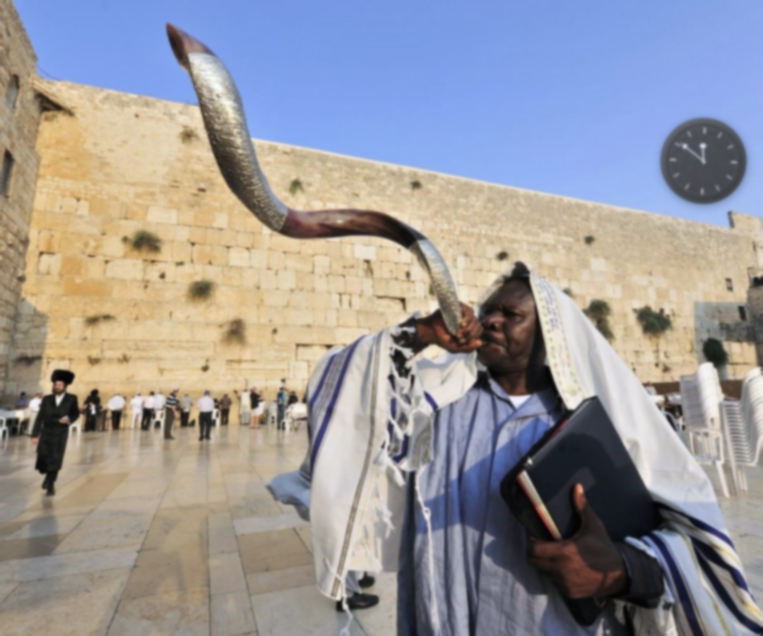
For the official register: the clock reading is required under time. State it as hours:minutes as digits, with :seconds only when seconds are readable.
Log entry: 11:51
